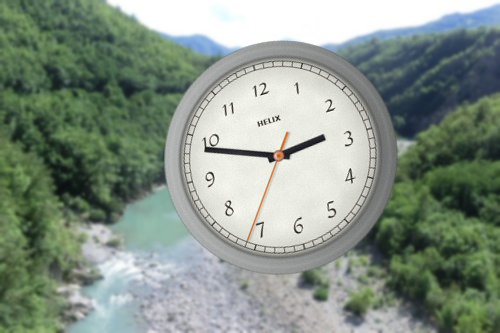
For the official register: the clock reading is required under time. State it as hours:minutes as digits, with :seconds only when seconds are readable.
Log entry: 2:48:36
